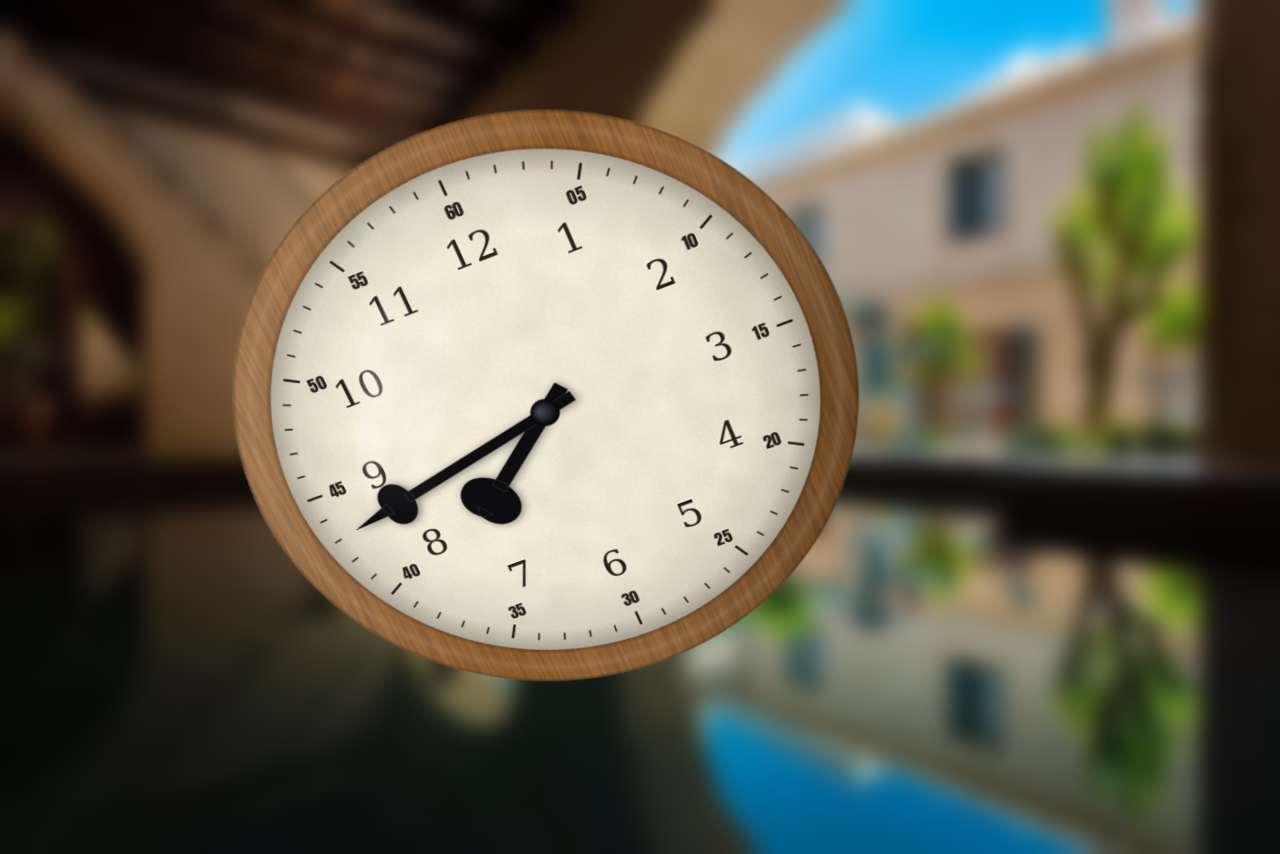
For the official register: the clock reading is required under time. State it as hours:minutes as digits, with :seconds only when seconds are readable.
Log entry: 7:43
